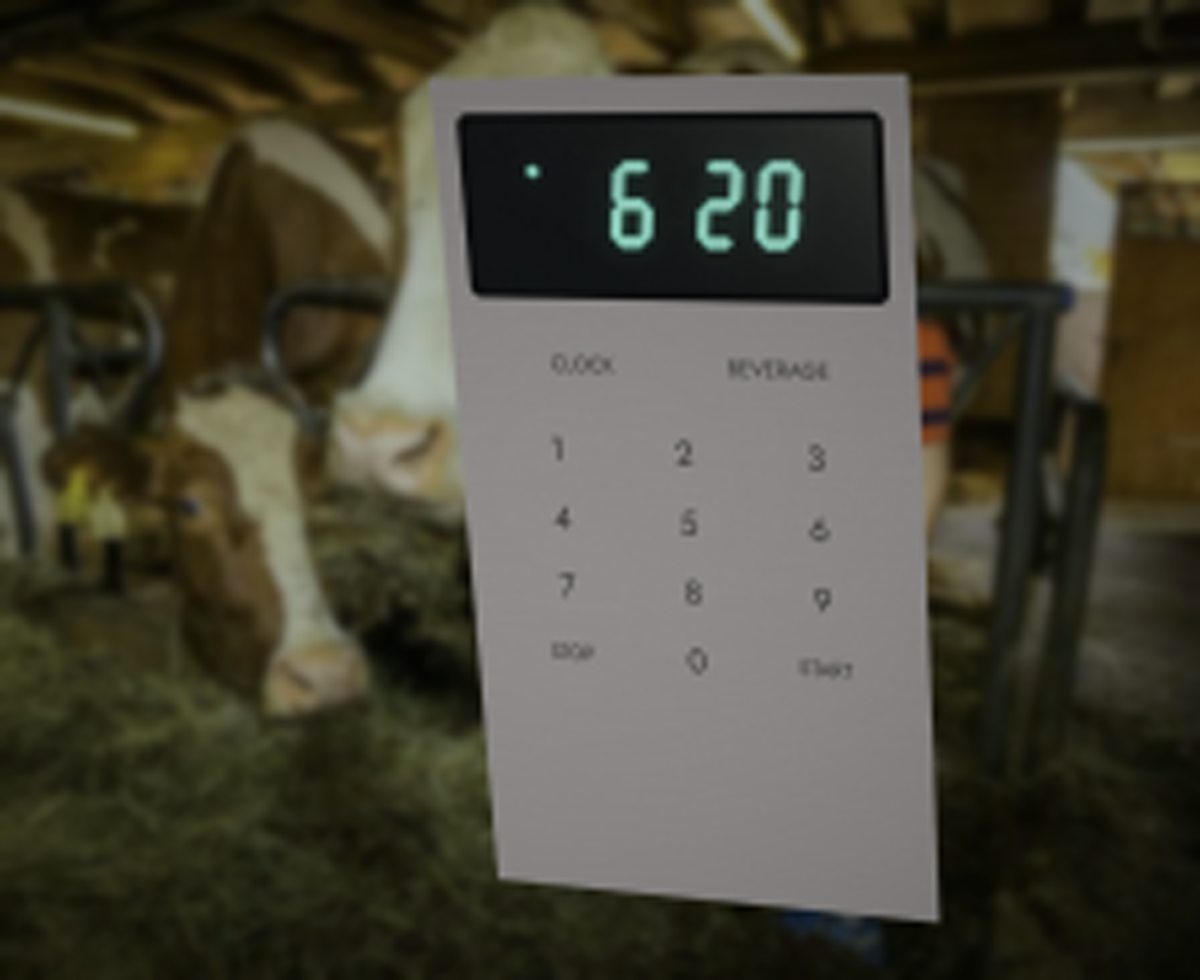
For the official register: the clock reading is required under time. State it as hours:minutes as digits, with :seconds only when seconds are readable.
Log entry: 6:20
